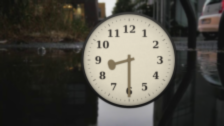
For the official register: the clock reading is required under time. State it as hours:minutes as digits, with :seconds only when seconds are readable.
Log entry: 8:30
